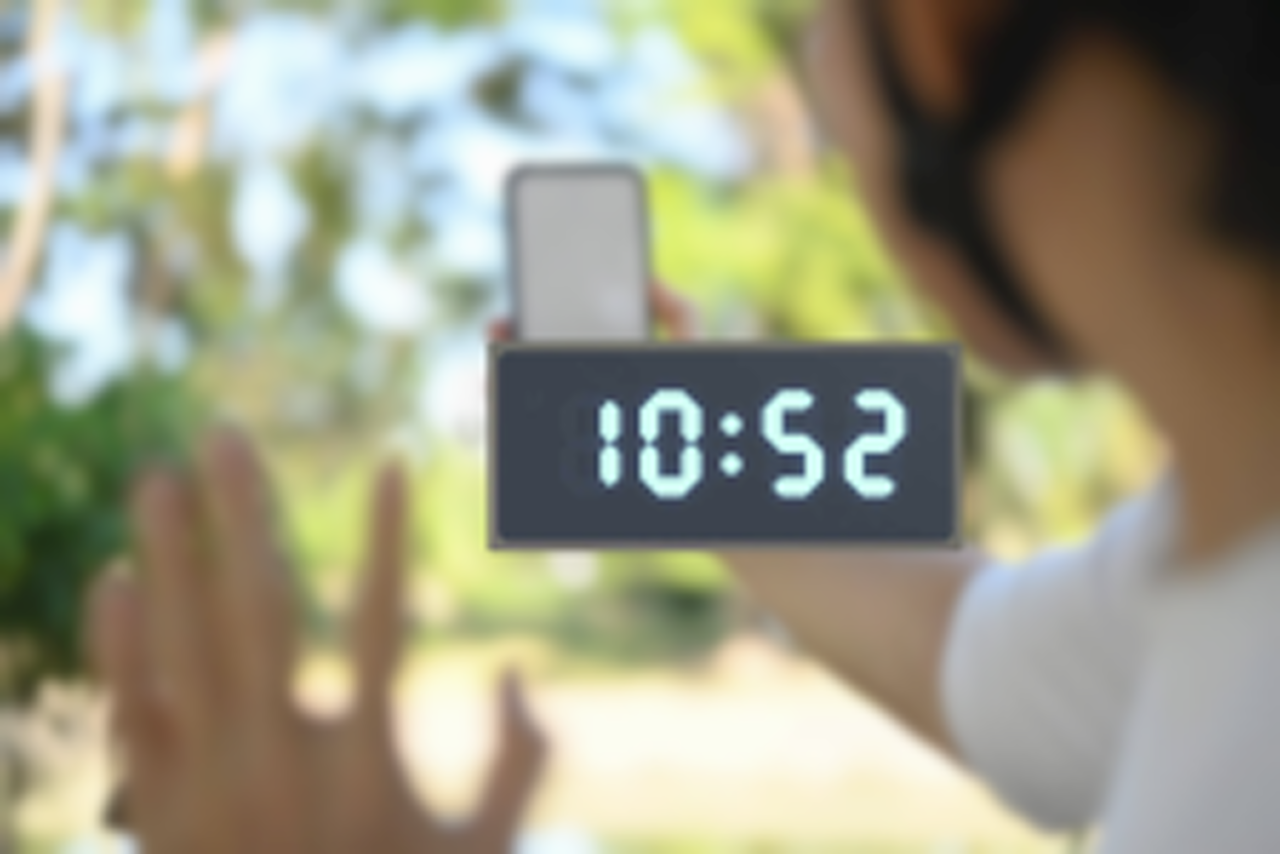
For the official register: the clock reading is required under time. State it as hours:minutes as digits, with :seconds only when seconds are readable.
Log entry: 10:52
